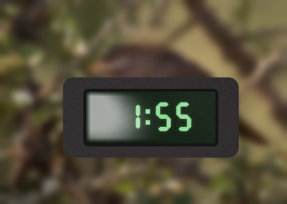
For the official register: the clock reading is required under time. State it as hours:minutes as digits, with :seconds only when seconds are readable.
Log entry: 1:55
